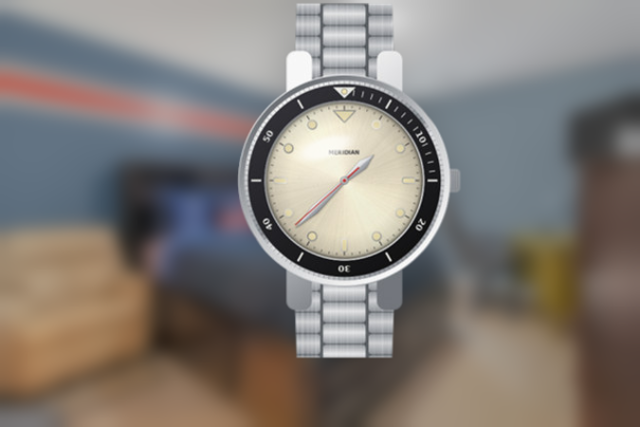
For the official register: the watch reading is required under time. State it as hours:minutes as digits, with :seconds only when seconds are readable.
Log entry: 1:37:38
